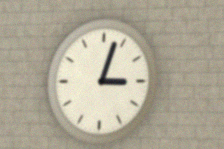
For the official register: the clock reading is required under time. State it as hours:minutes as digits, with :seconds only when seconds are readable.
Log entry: 3:03
